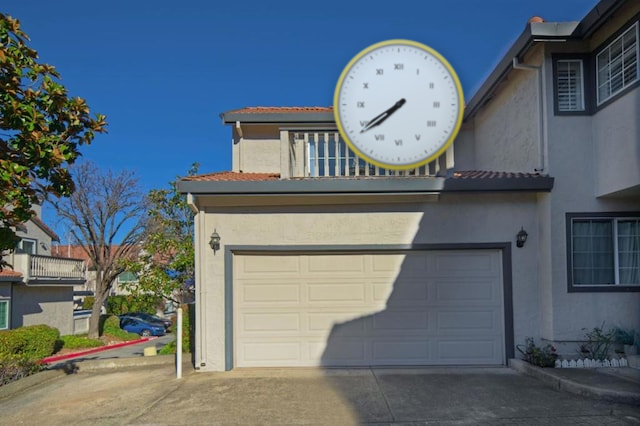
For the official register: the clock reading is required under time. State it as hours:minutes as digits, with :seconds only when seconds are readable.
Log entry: 7:39
